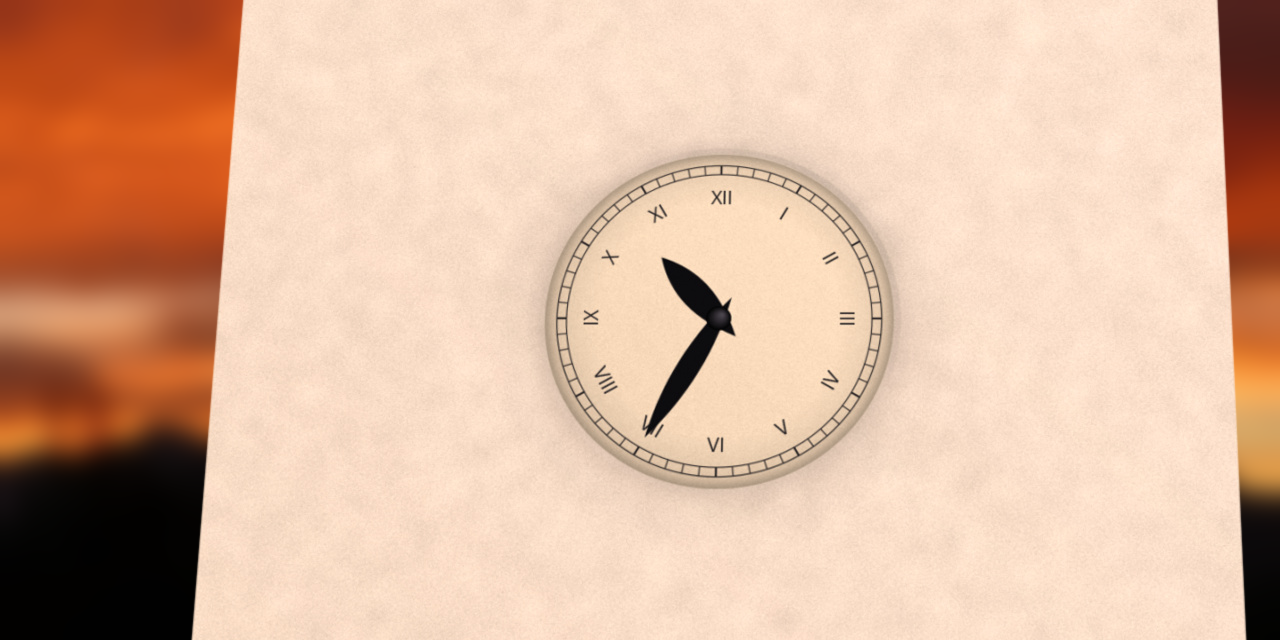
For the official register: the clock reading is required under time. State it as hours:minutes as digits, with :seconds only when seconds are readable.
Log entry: 10:35
